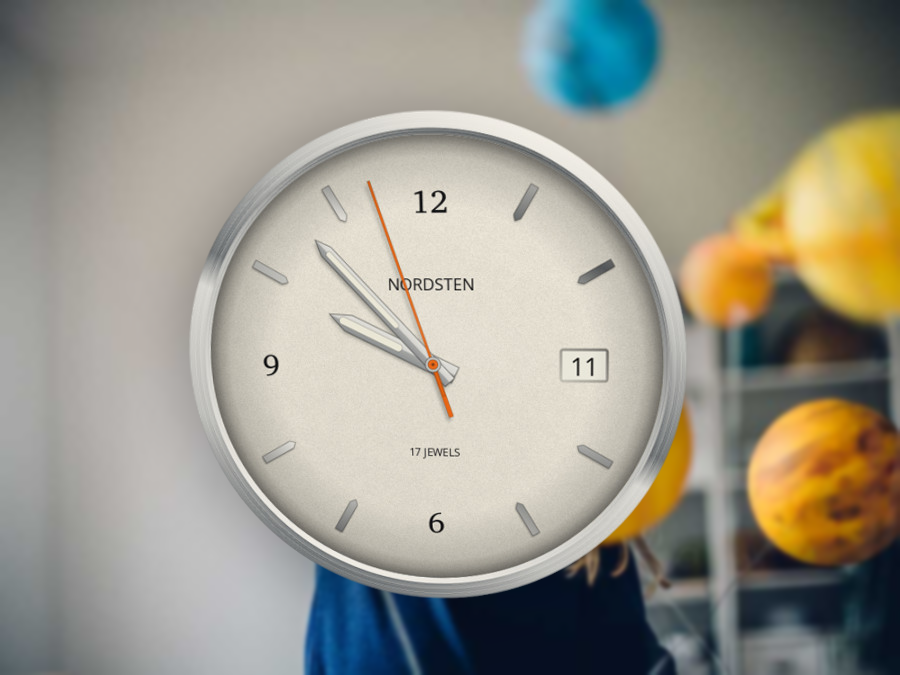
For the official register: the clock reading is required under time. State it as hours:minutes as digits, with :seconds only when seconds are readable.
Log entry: 9:52:57
